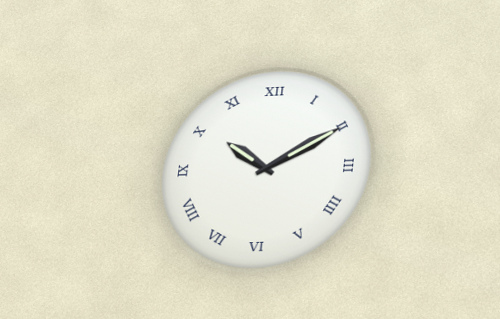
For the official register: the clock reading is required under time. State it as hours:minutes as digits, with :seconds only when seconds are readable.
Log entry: 10:10
